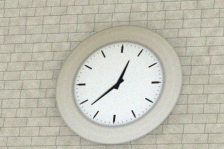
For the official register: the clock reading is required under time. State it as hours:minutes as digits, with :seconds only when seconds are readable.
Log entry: 12:38
